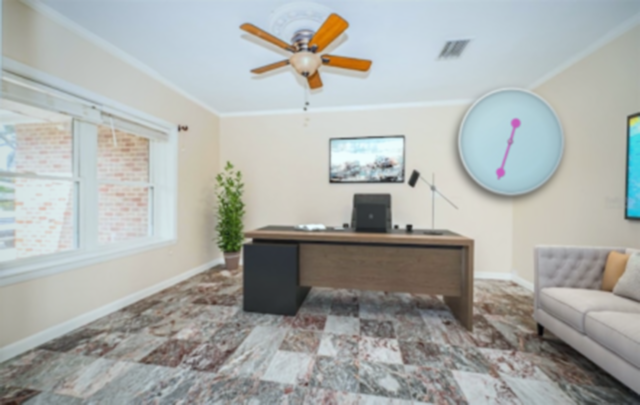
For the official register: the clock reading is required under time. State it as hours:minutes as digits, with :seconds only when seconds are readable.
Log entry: 12:33
